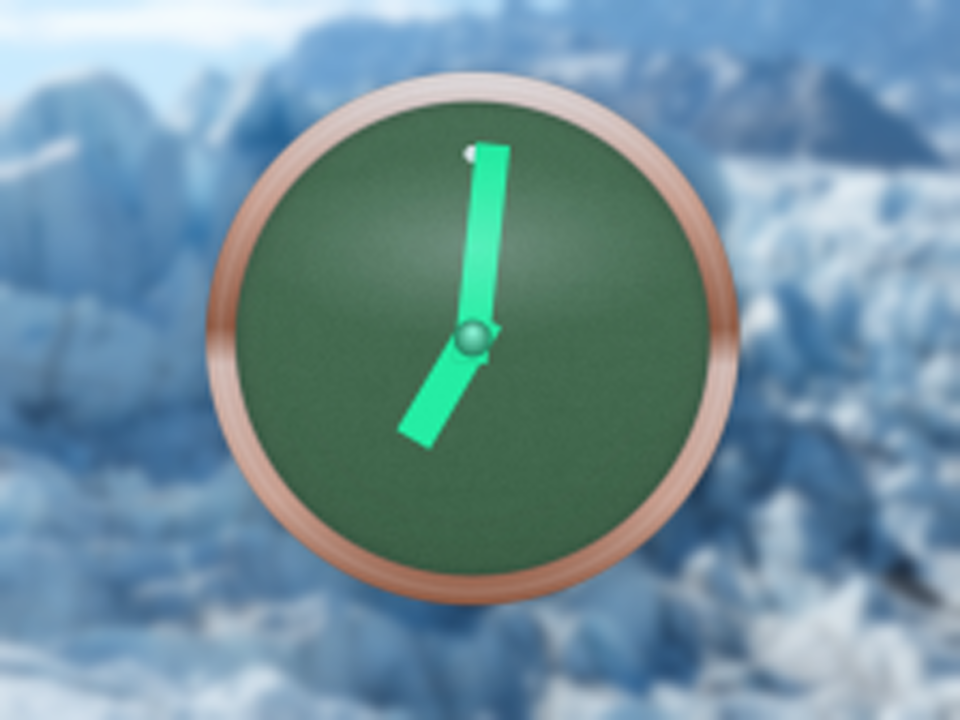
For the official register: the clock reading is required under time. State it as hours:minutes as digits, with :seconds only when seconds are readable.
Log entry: 7:01
